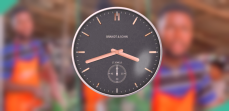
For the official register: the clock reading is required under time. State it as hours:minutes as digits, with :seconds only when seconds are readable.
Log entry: 3:42
